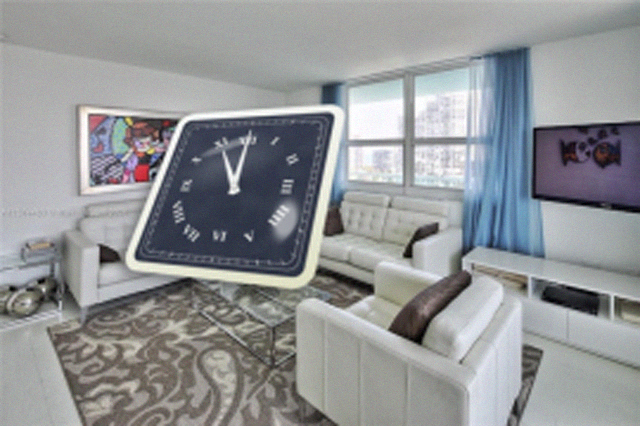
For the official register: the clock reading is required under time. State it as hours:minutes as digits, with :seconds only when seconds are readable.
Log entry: 11:00
